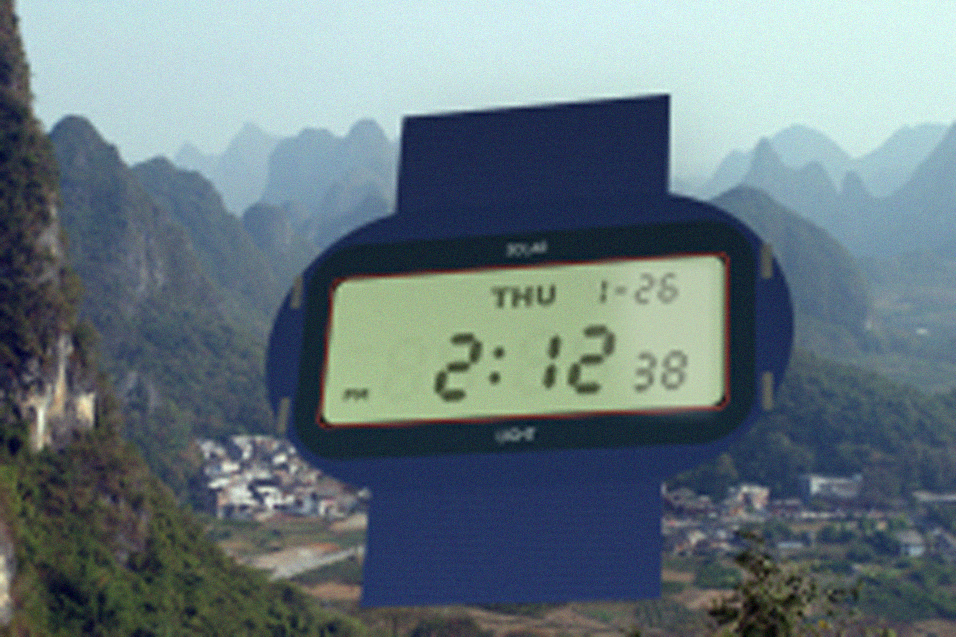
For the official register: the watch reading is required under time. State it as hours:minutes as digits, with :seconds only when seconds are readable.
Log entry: 2:12:38
